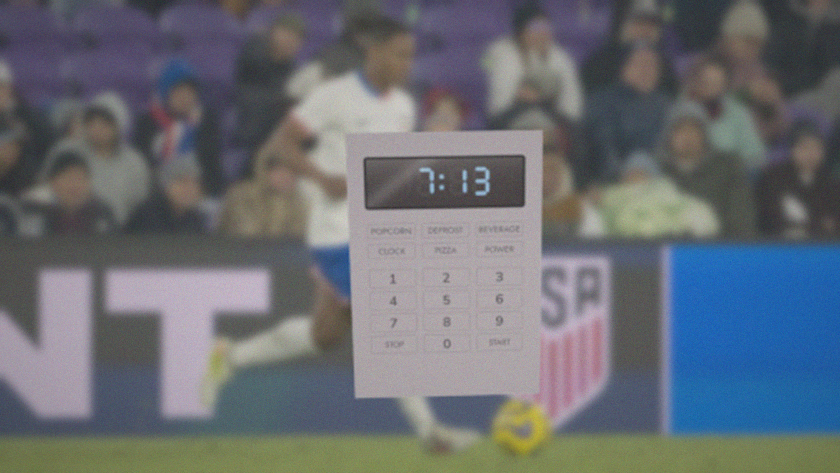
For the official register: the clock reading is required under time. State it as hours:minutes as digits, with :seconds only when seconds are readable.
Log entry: 7:13
